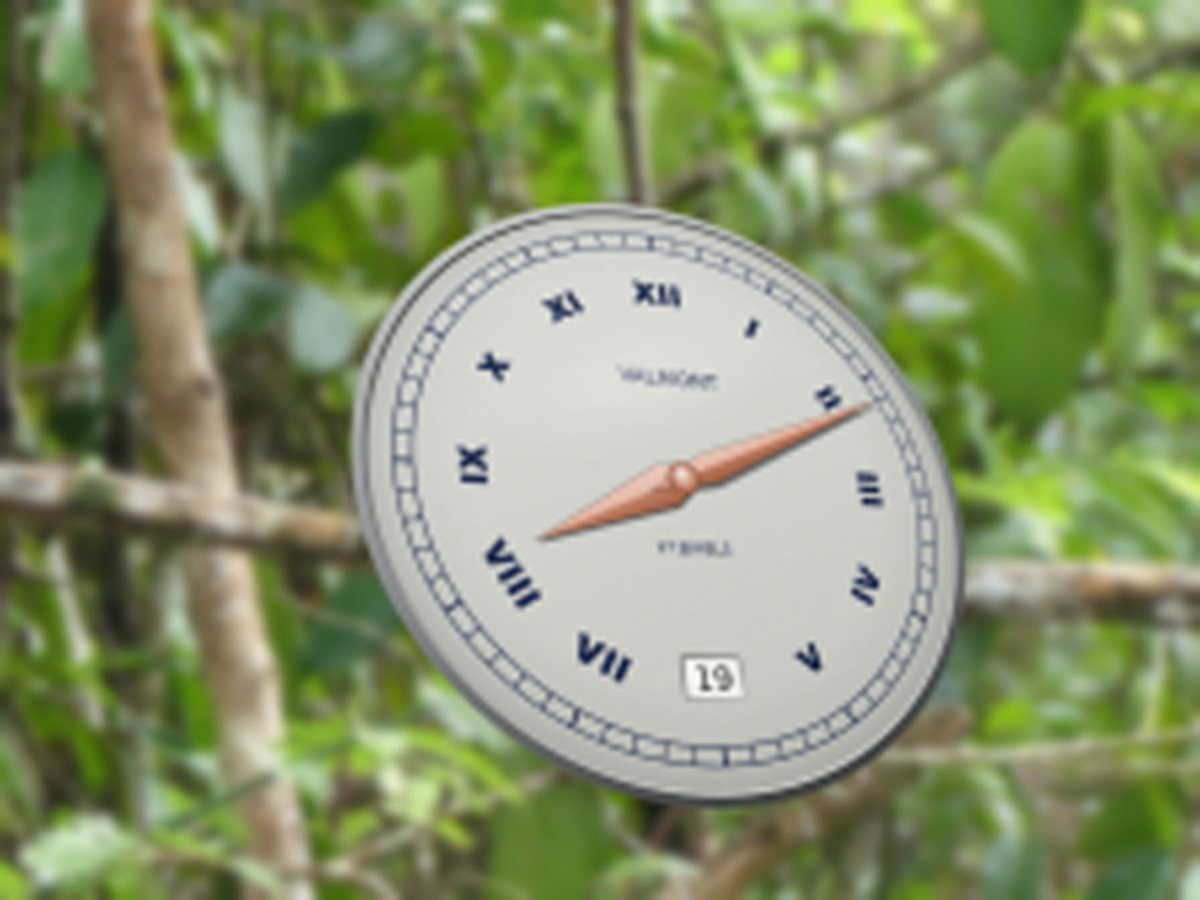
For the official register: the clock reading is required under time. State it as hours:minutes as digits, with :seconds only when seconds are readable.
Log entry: 8:11
